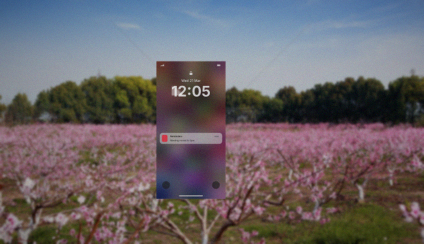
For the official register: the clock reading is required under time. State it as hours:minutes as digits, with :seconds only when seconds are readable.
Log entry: 12:05
